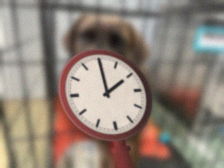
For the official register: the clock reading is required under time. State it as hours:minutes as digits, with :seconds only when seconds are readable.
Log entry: 2:00
